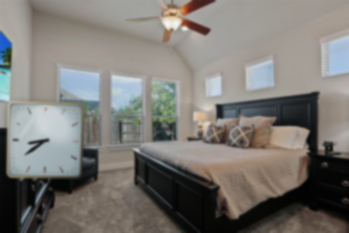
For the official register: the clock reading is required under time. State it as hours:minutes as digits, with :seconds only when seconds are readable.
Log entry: 8:39
